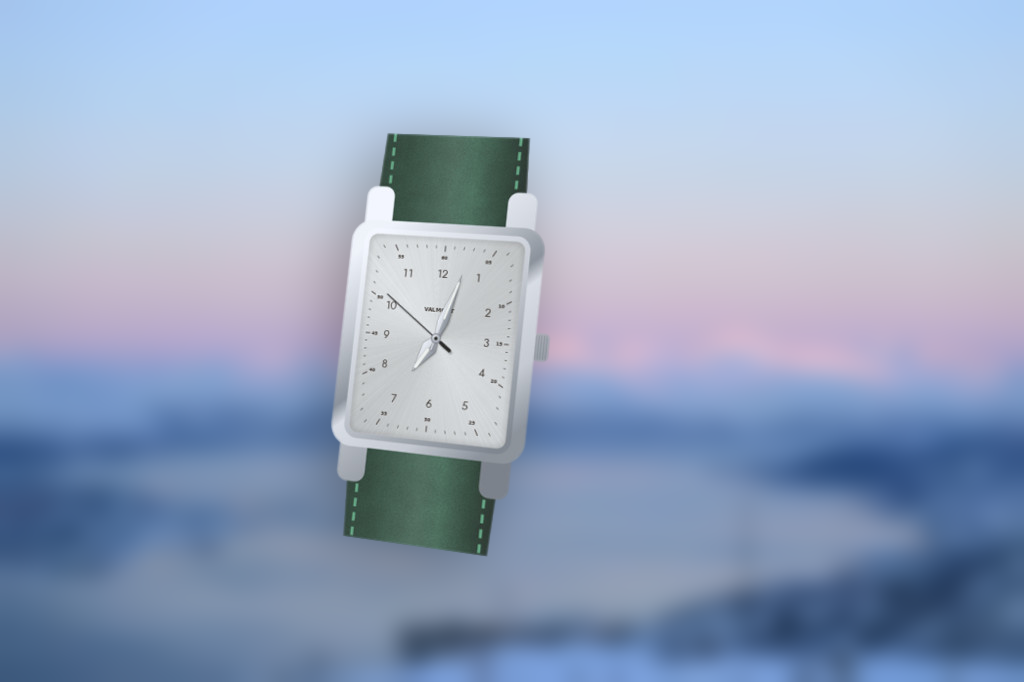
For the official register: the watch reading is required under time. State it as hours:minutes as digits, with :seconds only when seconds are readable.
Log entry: 7:02:51
